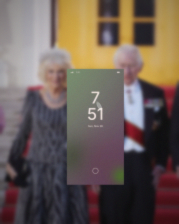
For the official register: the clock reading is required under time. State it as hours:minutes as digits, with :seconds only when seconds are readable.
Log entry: 7:51
